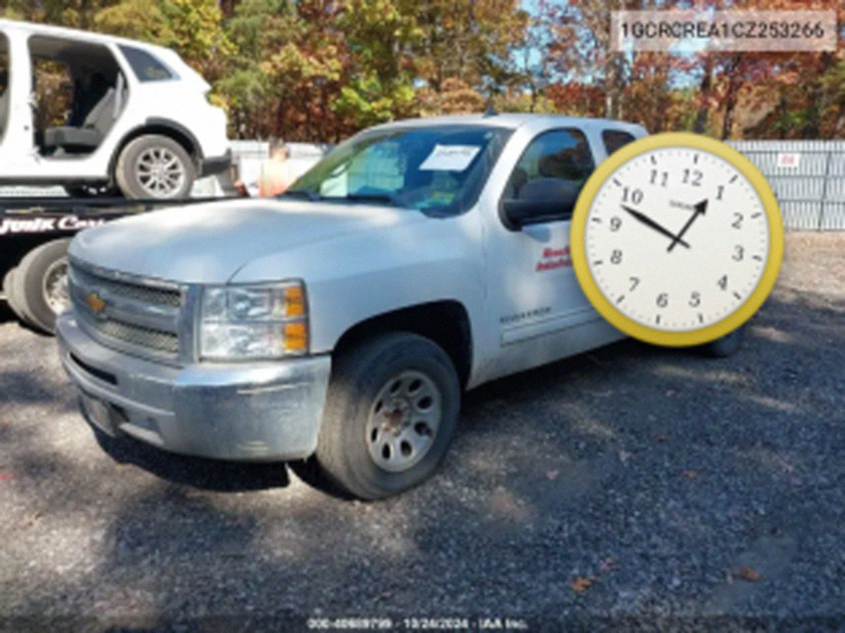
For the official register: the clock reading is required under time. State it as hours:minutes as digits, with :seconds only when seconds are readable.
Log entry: 12:48
